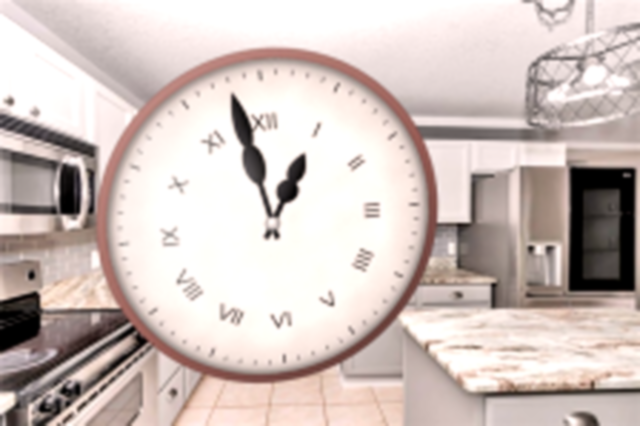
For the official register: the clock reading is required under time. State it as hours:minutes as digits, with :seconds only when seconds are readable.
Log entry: 12:58
